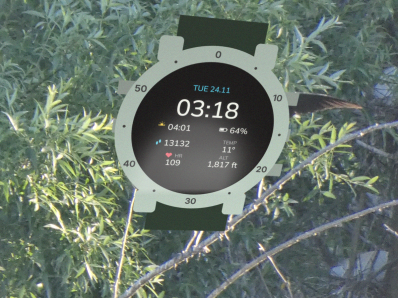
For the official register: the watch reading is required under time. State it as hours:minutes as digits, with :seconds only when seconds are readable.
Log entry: 3:18
